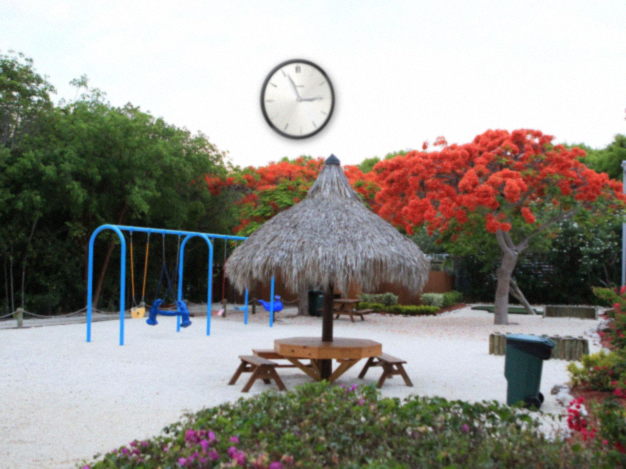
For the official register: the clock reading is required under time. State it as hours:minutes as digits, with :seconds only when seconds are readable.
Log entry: 2:56
